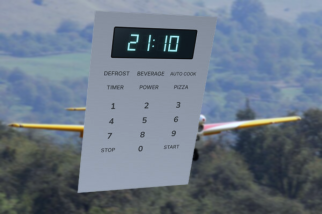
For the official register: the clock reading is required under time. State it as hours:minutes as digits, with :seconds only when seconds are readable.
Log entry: 21:10
